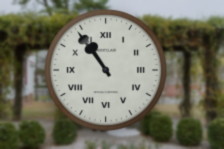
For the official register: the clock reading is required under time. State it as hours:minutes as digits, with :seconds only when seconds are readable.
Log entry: 10:54
